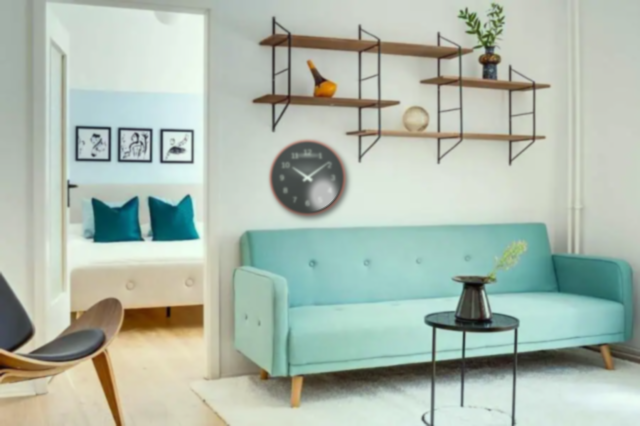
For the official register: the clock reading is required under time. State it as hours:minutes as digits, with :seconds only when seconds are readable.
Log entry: 10:09
